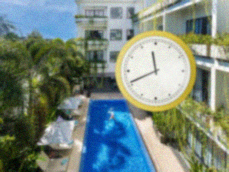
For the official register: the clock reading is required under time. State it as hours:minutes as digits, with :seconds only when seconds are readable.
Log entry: 11:41
